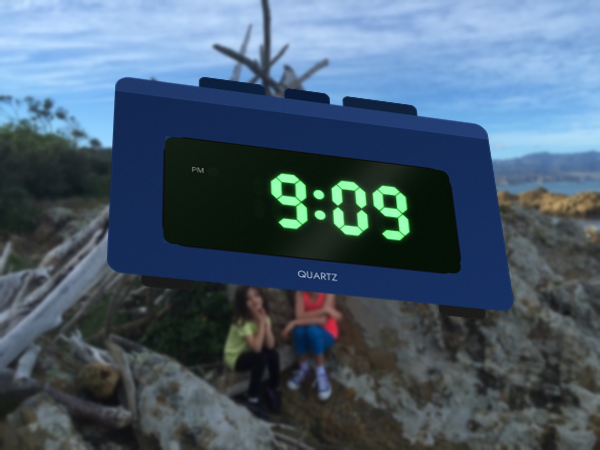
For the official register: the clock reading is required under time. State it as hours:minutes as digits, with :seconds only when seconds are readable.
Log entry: 9:09
